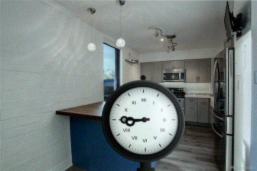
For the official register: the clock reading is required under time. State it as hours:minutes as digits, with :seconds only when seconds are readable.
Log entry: 8:45
